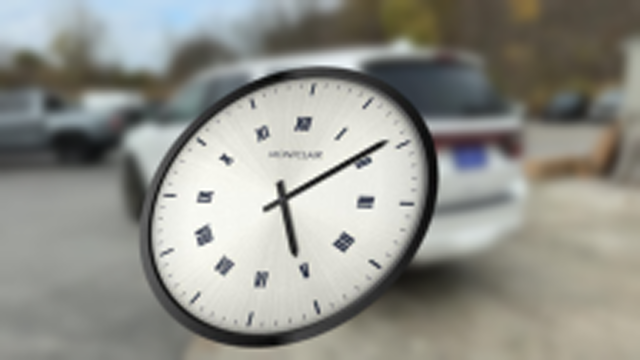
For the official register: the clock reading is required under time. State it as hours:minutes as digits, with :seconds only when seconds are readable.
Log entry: 5:09
